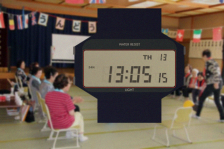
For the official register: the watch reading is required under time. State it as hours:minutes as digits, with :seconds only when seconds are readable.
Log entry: 13:05:15
